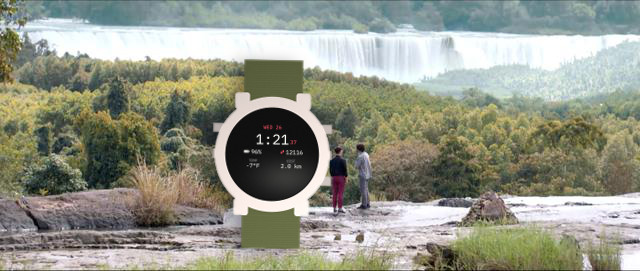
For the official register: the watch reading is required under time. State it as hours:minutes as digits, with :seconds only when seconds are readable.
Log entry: 1:21
